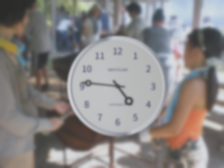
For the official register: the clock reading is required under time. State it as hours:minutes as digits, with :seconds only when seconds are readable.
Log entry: 4:46
